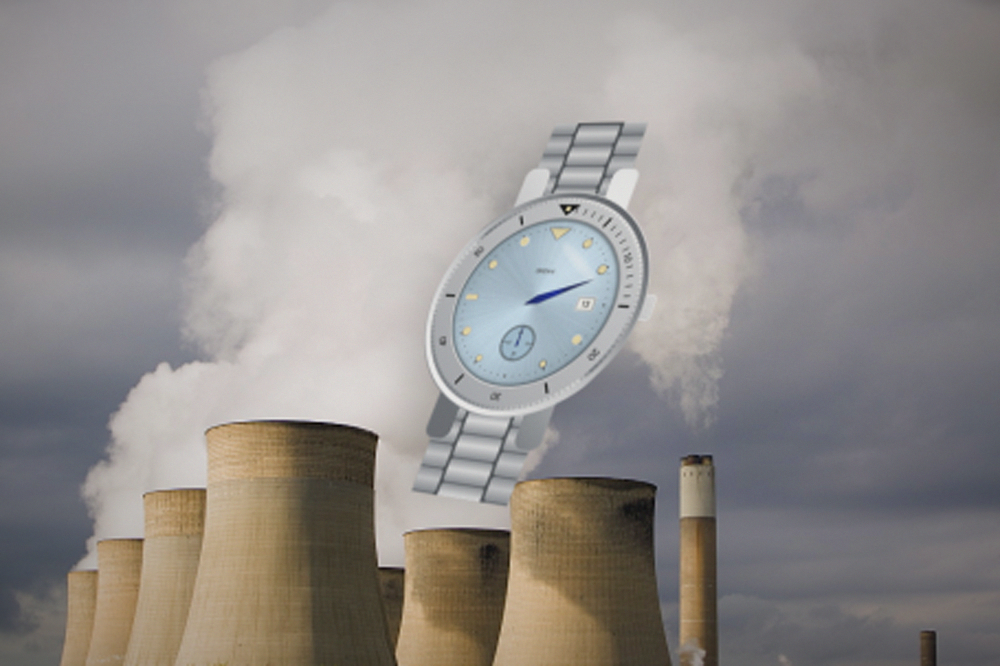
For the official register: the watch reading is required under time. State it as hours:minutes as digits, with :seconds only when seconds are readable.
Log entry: 2:11
